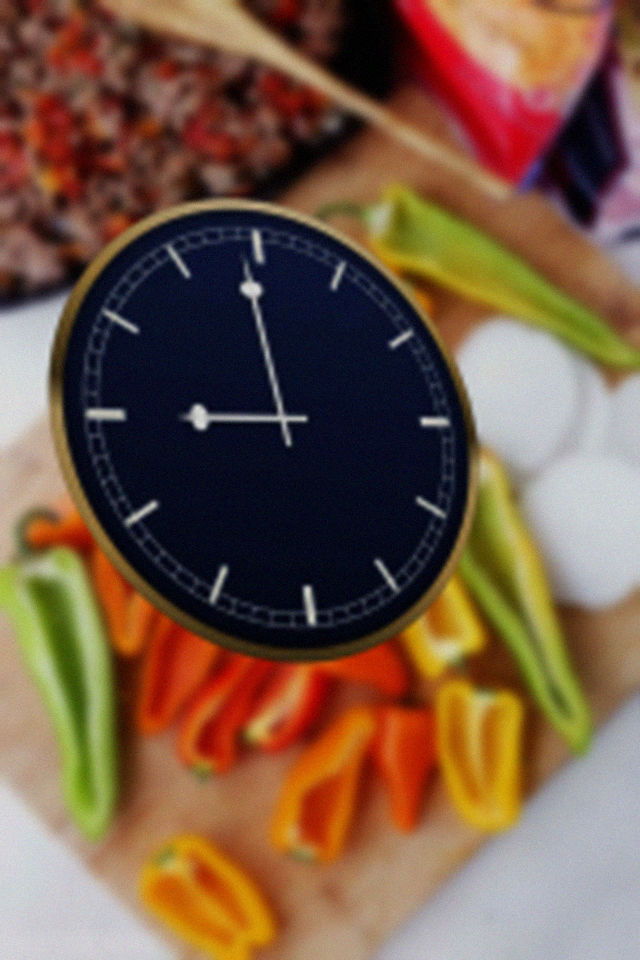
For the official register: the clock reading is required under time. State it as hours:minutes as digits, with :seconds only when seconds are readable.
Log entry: 8:59
